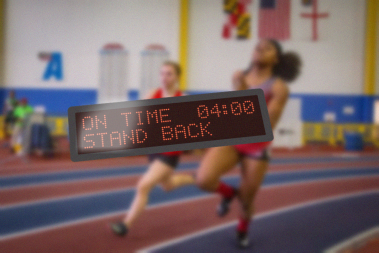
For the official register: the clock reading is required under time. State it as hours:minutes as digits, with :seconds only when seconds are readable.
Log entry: 4:00
